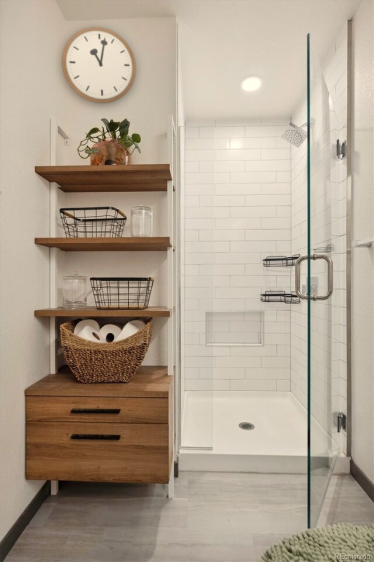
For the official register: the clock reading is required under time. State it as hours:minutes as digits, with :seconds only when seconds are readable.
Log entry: 11:02
